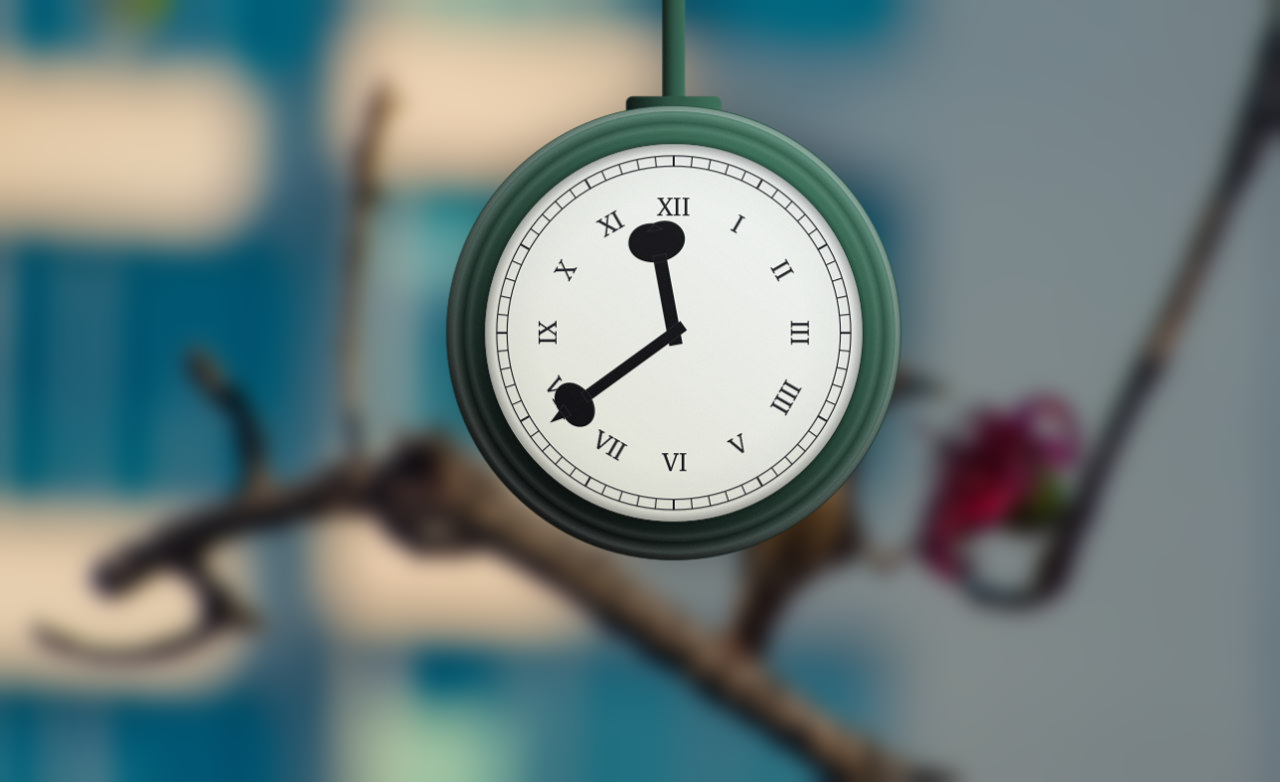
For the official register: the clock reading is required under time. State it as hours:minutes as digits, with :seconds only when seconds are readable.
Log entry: 11:39
